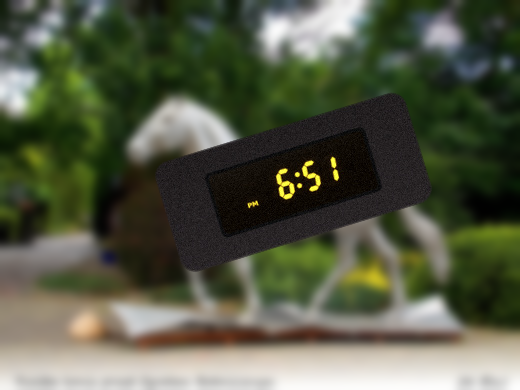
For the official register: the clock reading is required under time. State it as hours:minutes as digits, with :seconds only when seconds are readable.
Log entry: 6:51
